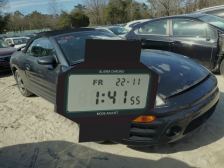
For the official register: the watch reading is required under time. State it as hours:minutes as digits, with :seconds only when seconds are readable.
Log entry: 1:41:55
